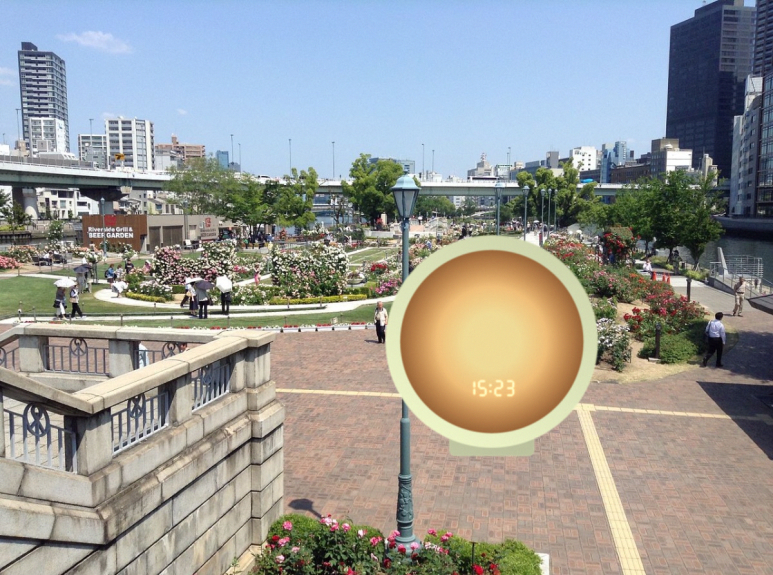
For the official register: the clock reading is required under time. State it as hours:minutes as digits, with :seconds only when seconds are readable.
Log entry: 15:23
